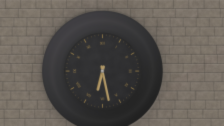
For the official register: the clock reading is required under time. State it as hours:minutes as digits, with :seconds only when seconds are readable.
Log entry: 6:28
